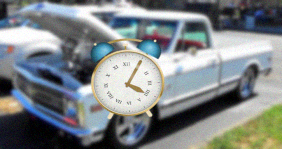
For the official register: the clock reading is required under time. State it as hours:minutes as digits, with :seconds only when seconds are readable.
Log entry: 4:05
